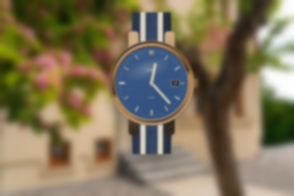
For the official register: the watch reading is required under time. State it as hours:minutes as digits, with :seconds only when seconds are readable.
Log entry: 12:23
